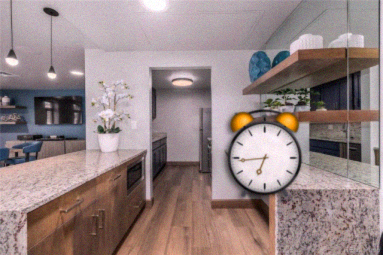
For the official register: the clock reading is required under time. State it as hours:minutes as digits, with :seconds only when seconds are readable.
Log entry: 6:44
